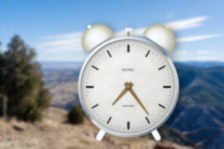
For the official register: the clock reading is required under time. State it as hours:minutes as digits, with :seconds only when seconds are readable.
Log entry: 7:24
